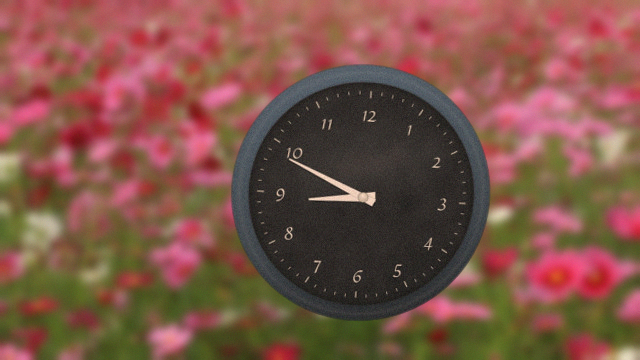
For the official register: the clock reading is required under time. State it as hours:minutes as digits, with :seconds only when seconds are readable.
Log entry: 8:49
